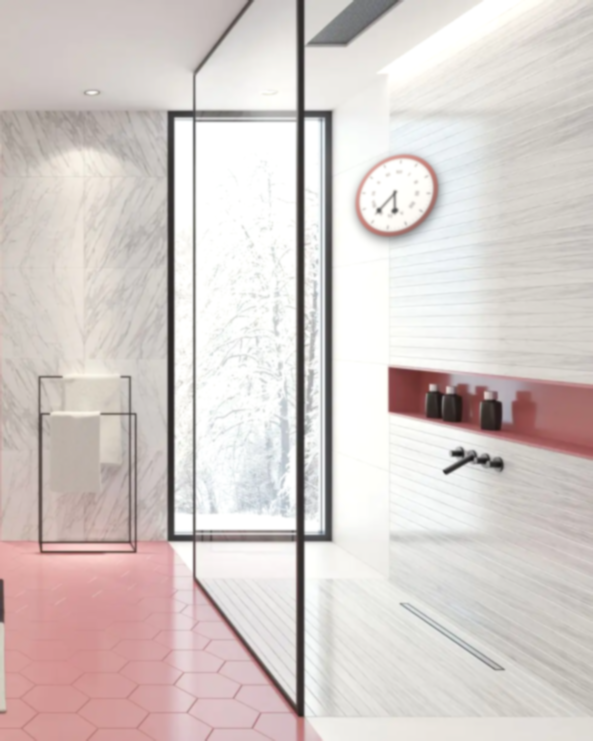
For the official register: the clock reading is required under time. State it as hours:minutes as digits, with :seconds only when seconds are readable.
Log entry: 5:36
